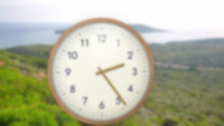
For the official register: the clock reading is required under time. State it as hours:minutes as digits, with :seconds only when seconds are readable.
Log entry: 2:24
